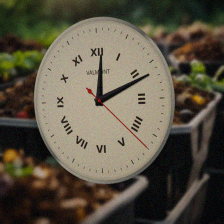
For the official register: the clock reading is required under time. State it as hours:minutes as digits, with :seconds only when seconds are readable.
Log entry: 12:11:22
